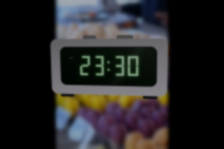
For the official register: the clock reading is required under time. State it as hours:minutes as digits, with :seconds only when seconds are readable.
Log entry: 23:30
